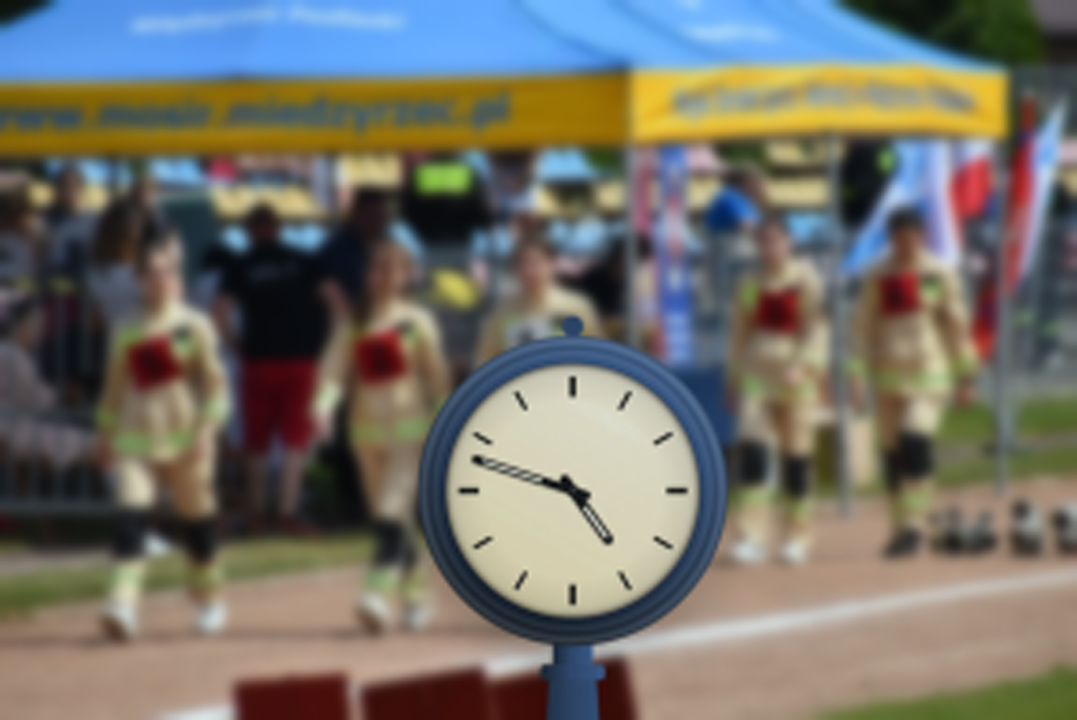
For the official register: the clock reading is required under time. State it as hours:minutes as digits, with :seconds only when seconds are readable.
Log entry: 4:48
